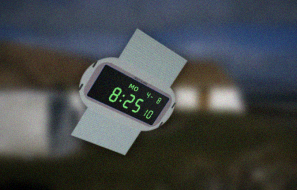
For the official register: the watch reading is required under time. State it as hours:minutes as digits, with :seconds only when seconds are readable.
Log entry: 8:25:10
